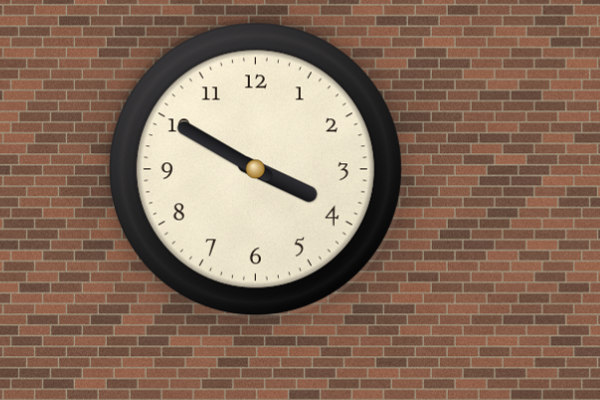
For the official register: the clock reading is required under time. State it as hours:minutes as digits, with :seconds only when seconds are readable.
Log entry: 3:50
